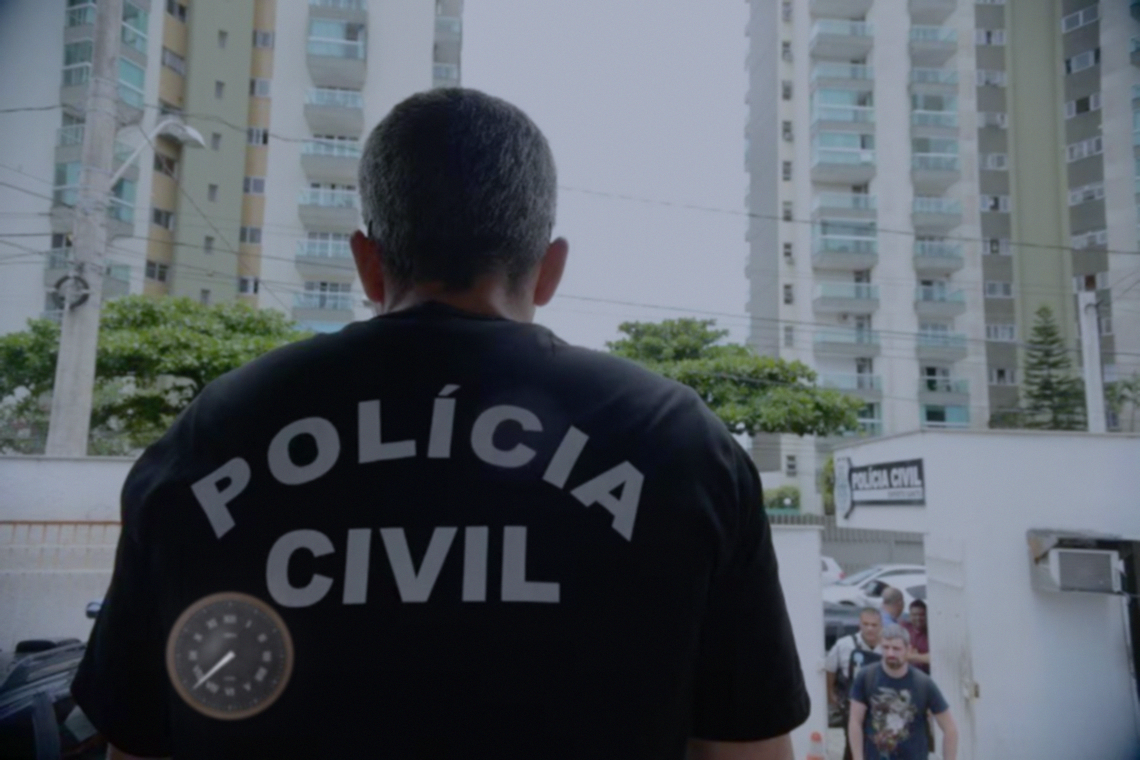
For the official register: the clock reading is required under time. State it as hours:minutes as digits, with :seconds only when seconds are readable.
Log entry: 7:38
